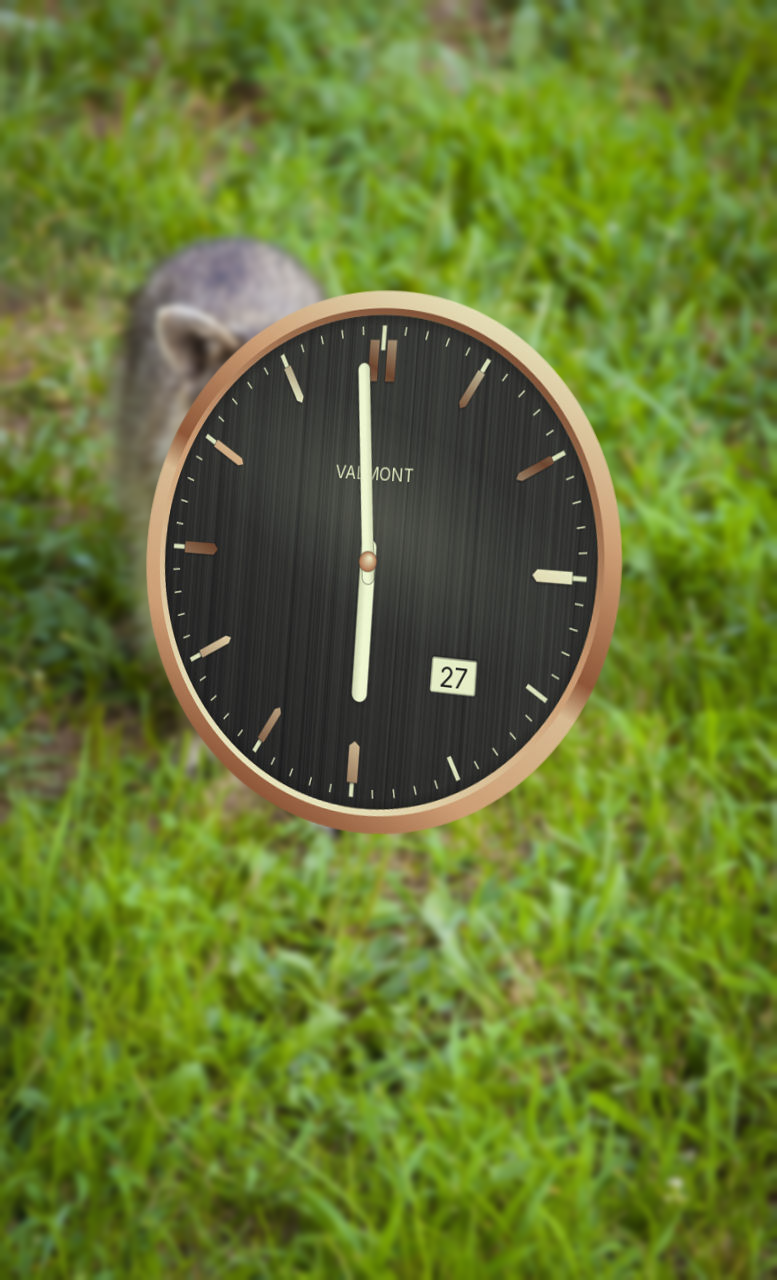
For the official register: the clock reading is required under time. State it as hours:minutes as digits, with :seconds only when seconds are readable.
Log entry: 5:59
